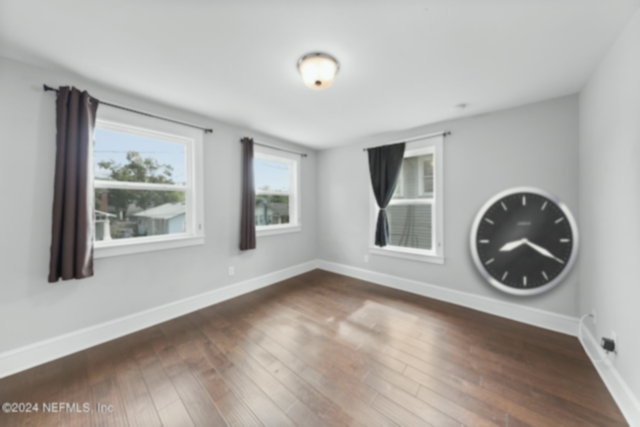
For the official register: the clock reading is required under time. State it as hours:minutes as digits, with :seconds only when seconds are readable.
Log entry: 8:20
